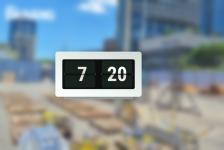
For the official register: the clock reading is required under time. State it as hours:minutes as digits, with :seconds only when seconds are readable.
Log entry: 7:20
